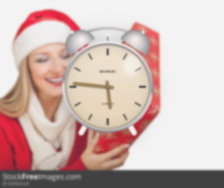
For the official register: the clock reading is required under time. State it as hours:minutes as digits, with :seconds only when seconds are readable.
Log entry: 5:46
